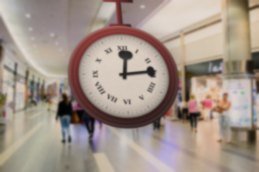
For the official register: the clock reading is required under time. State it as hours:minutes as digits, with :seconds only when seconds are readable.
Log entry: 12:14
